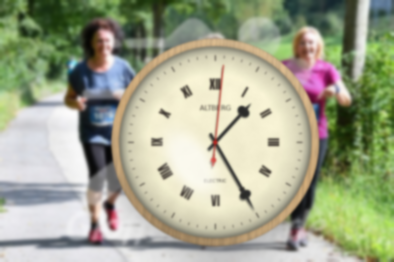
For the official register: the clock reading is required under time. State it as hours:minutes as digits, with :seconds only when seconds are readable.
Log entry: 1:25:01
